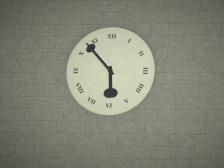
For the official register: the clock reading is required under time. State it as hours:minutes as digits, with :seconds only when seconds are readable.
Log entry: 5:53
